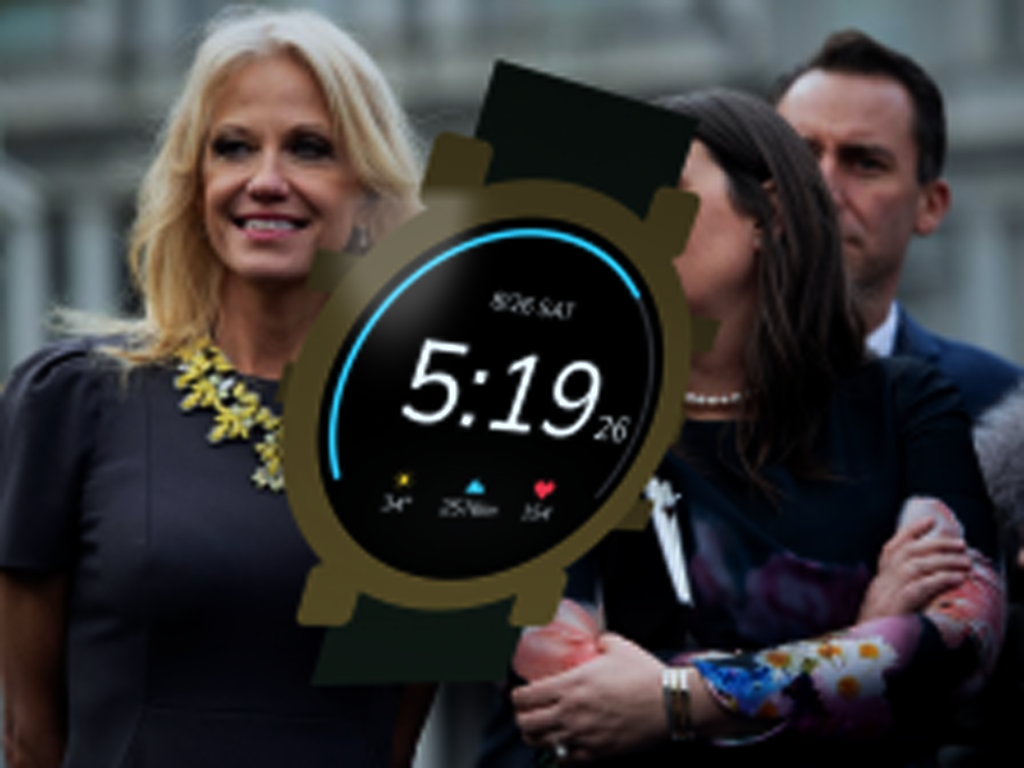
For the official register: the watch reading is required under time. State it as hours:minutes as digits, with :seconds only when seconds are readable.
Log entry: 5:19:26
